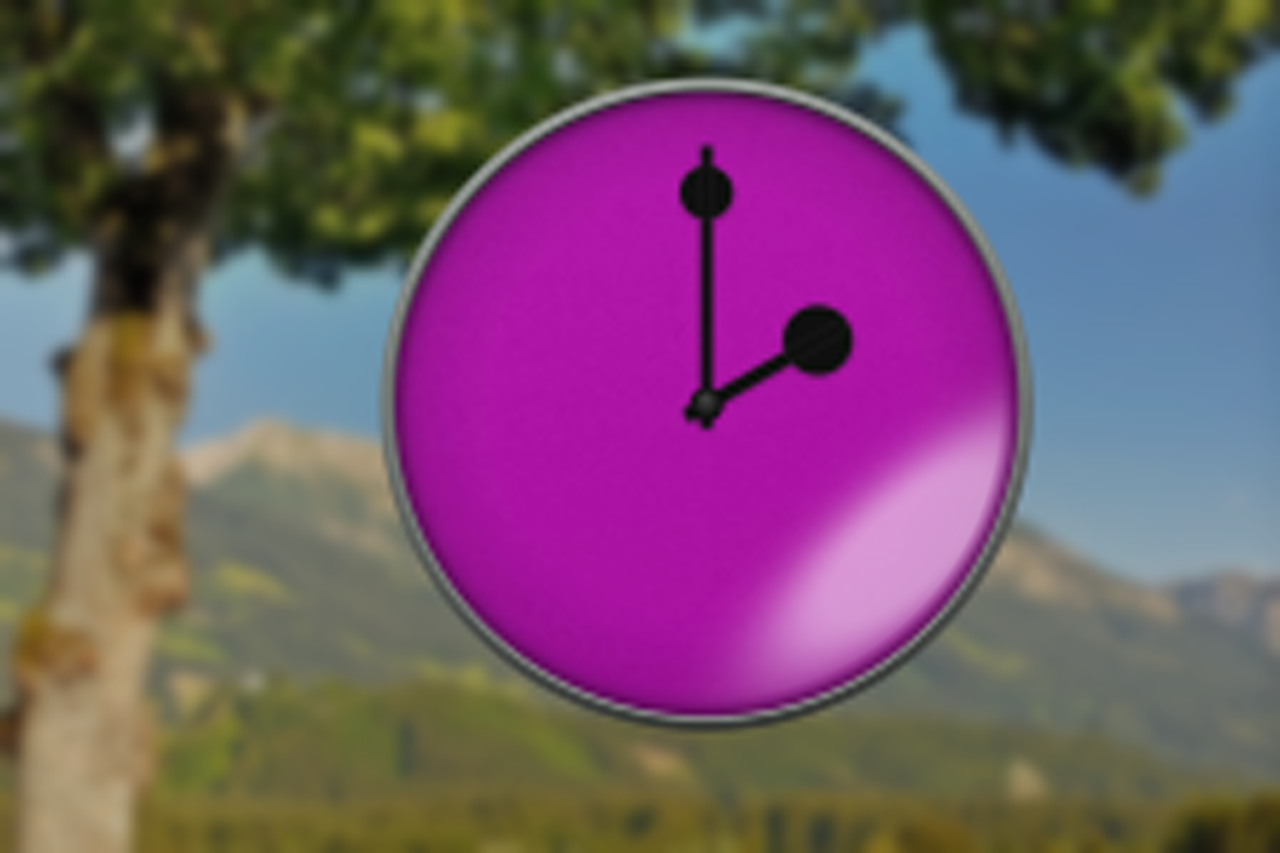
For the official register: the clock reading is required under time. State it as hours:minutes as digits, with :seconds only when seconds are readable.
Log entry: 2:00
